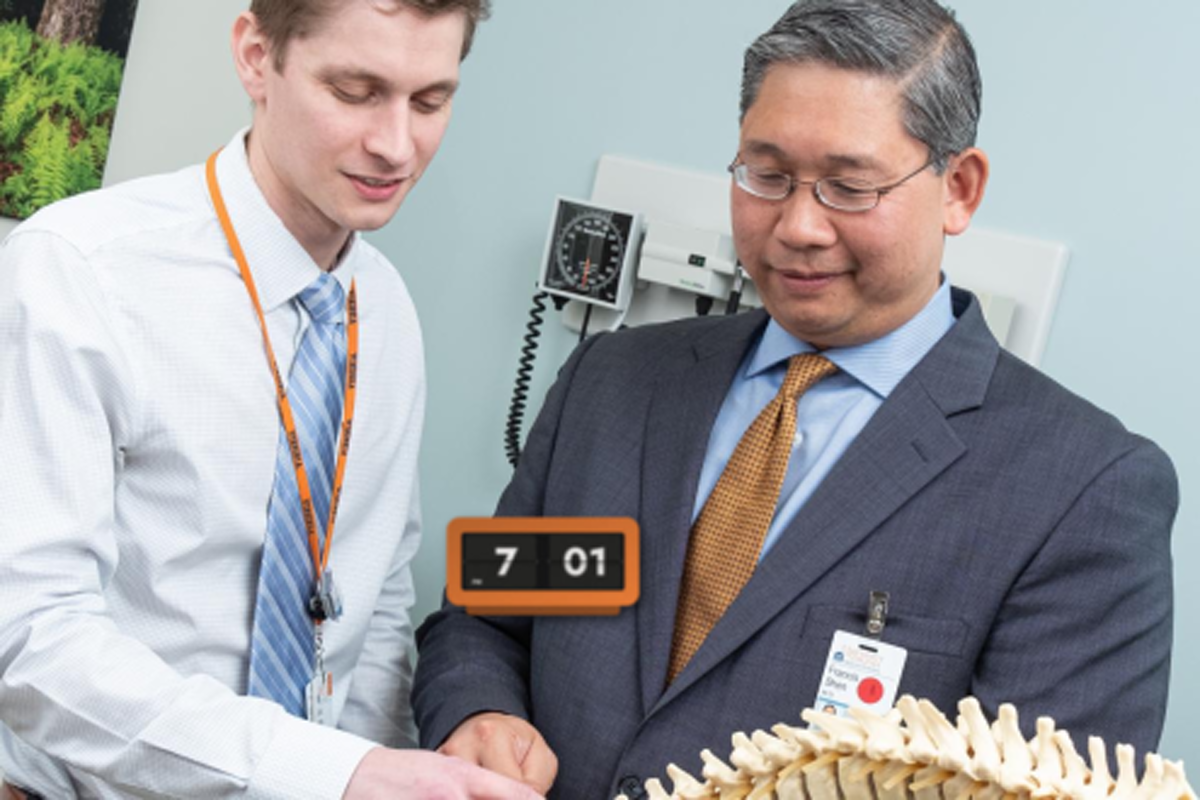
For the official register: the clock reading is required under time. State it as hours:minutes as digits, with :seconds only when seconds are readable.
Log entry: 7:01
